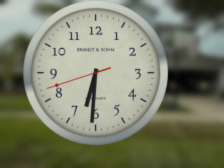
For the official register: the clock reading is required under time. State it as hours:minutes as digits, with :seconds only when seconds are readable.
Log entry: 6:30:42
